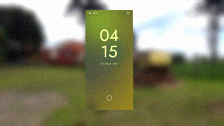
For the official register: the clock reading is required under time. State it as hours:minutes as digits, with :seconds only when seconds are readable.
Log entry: 4:15
